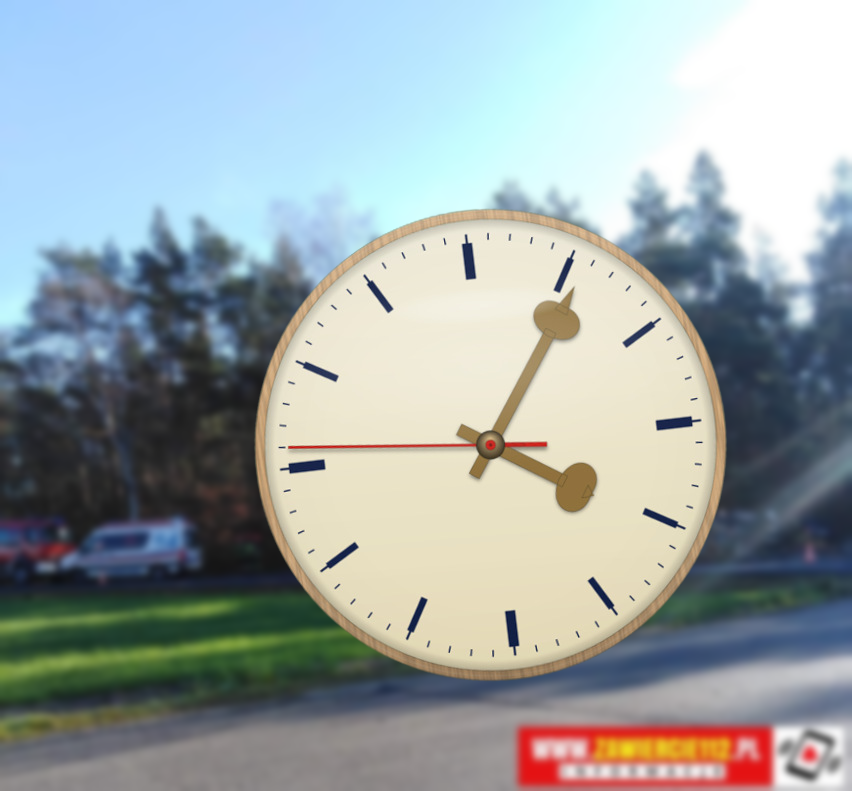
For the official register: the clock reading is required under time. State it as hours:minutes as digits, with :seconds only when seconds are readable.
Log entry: 4:05:46
